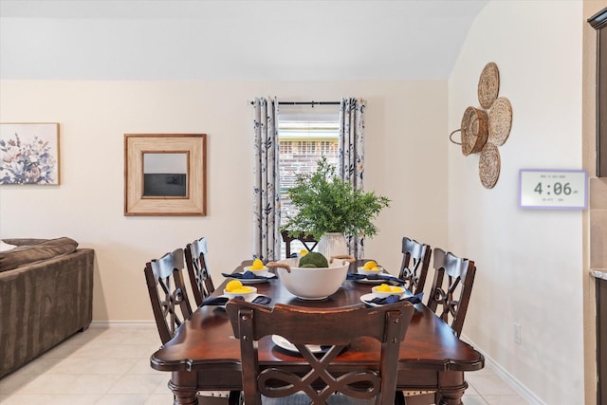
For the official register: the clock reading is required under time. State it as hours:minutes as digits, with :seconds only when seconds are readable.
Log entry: 4:06
